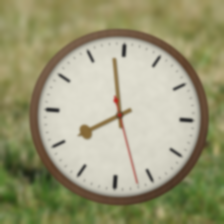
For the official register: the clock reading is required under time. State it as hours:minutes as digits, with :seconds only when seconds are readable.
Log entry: 7:58:27
